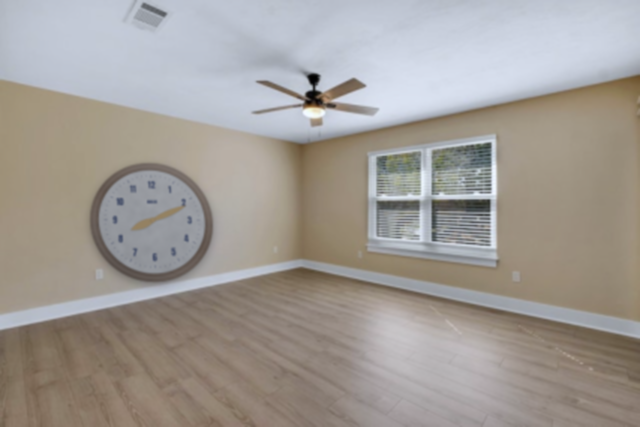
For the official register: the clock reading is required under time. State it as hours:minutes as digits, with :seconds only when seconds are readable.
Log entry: 8:11
